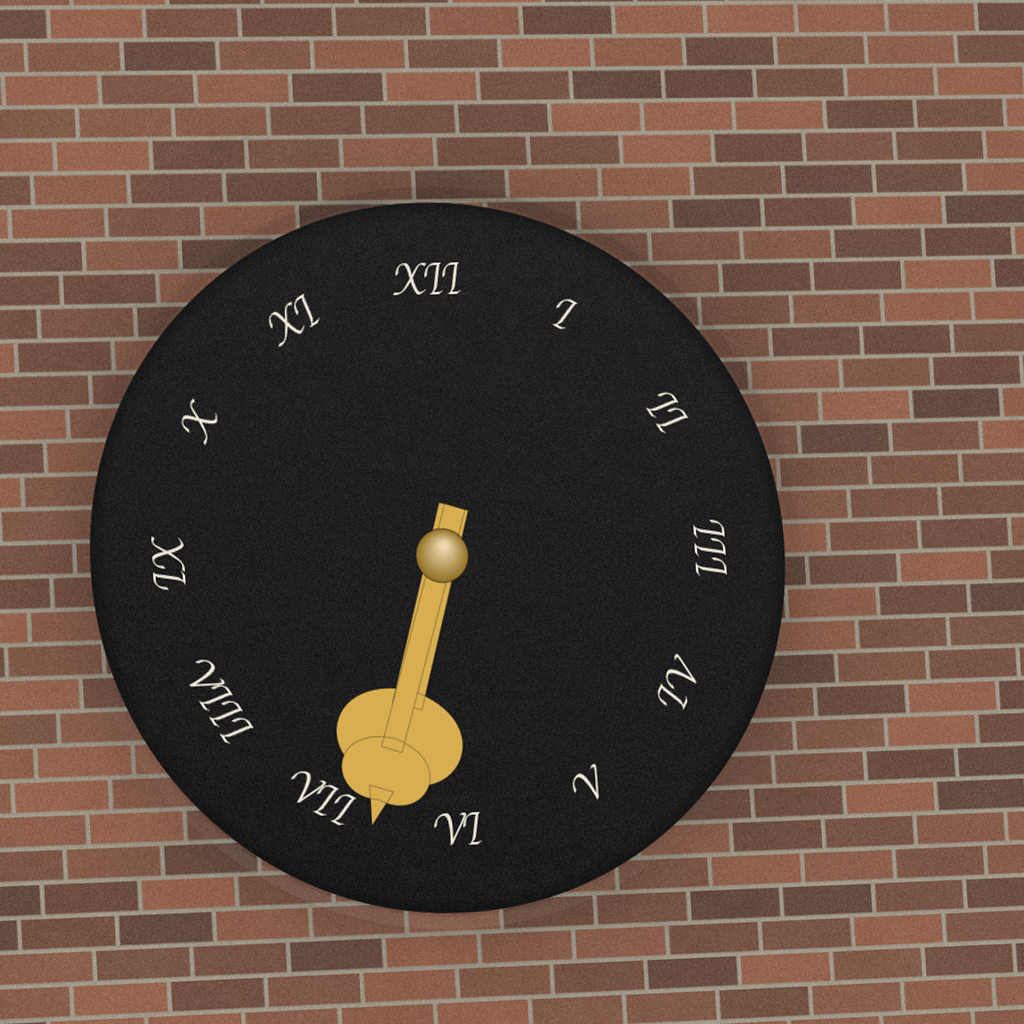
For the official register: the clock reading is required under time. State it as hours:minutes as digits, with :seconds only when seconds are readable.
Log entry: 6:33
